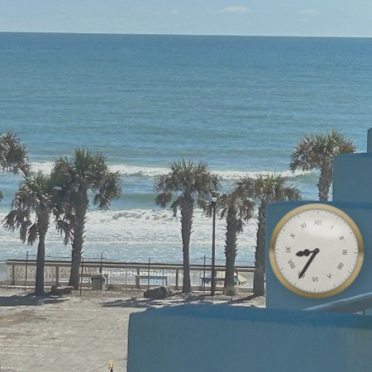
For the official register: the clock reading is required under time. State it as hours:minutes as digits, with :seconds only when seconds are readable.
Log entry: 8:35
